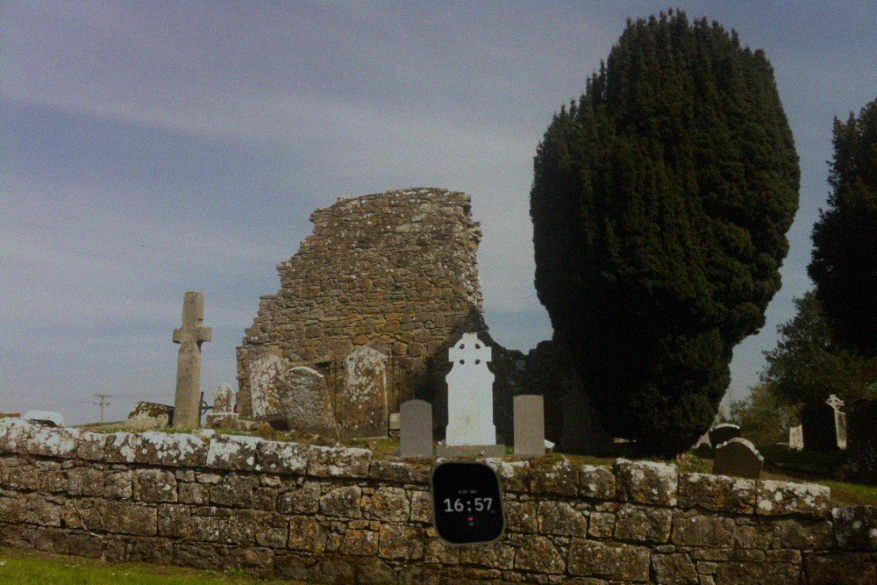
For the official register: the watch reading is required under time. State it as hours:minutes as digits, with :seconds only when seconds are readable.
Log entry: 16:57
